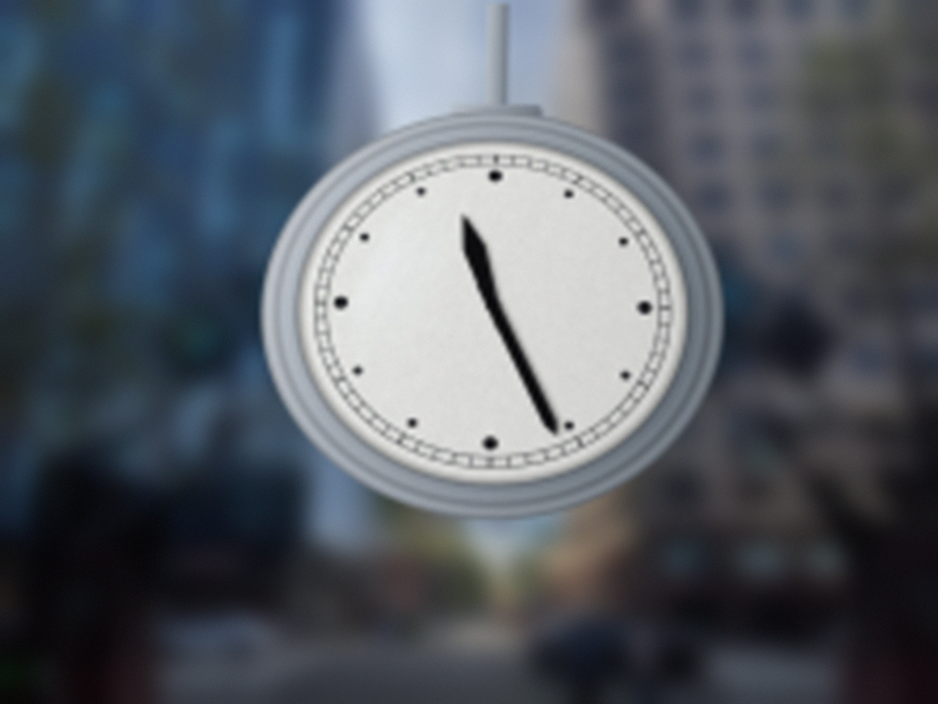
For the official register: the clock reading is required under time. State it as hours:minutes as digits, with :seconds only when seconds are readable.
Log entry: 11:26
